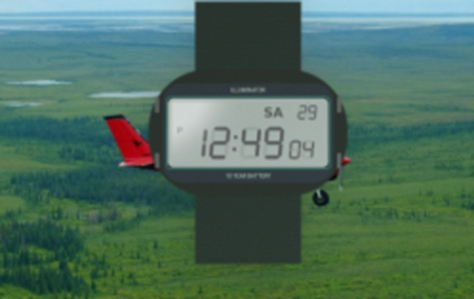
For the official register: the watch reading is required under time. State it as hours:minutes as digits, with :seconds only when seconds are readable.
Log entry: 12:49:04
